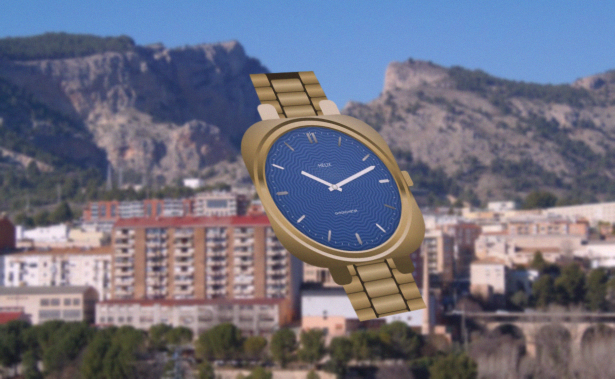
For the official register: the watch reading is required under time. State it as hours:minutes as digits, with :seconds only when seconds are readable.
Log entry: 10:12
